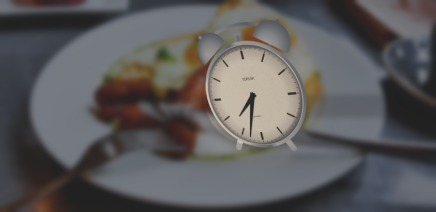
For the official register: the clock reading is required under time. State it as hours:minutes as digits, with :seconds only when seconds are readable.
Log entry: 7:33
